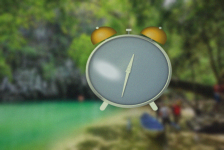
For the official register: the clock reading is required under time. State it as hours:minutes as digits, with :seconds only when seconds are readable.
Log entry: 12:32
